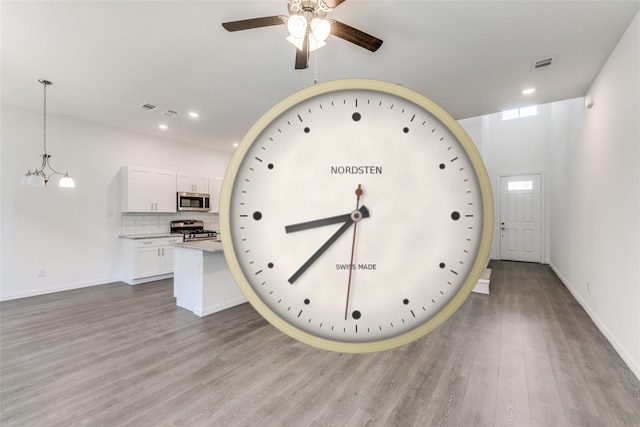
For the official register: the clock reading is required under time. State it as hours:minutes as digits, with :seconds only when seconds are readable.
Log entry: 8:37:31
